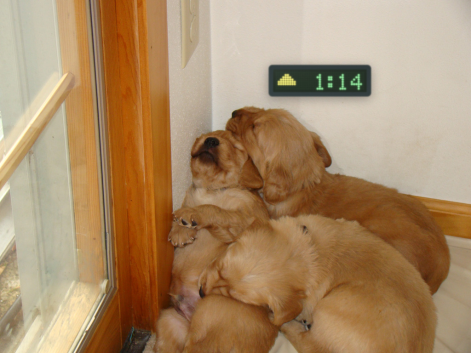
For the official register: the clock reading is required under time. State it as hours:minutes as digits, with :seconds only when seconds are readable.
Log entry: 1:14
